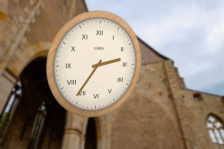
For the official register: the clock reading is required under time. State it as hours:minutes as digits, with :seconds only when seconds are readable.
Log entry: 2:36
